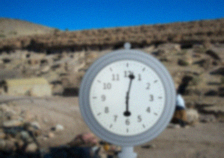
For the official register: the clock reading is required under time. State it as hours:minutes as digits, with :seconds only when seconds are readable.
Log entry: 6:02
